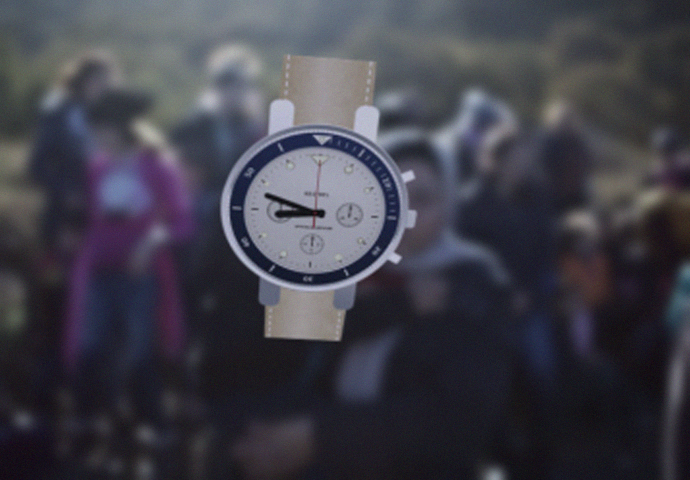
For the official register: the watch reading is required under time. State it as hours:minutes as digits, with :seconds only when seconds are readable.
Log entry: 8:48
